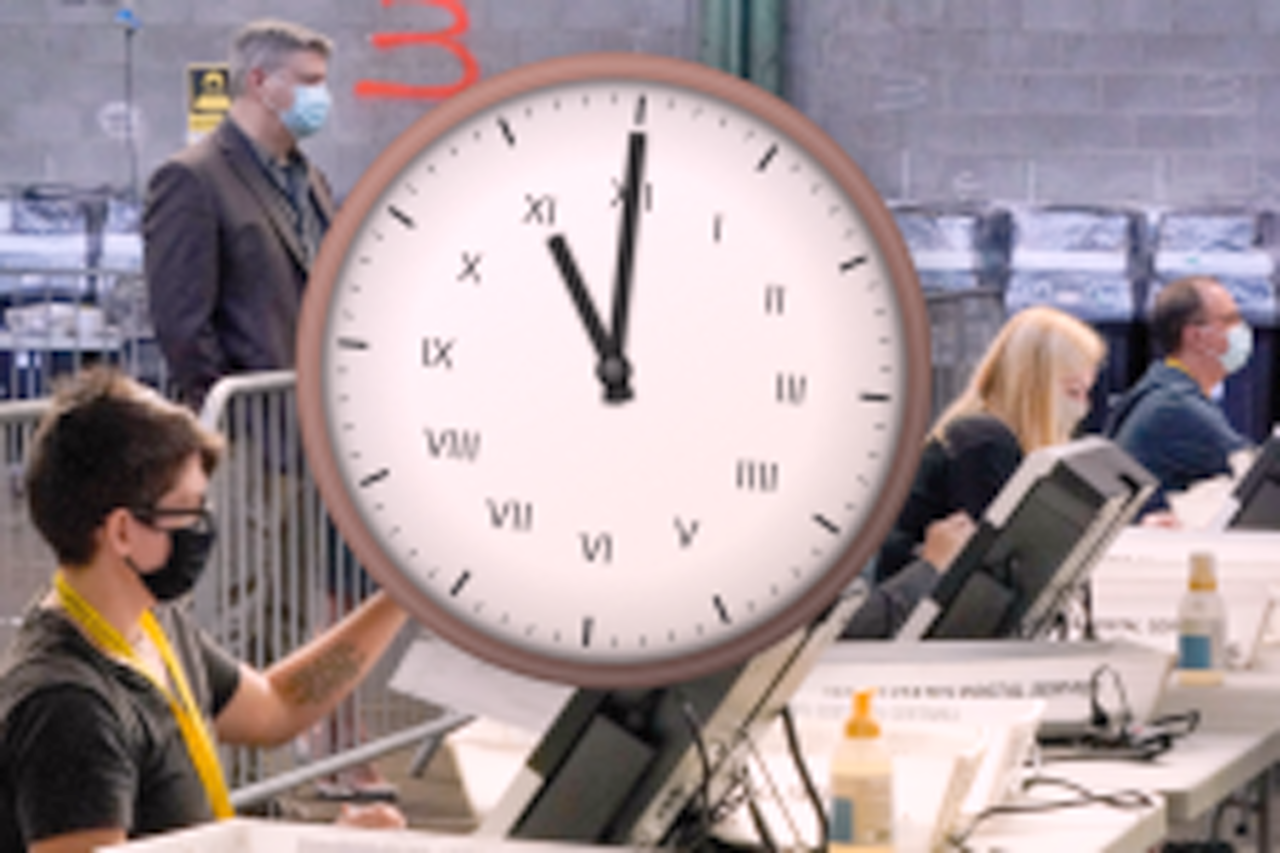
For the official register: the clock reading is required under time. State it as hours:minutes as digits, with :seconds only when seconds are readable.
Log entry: 11:00
